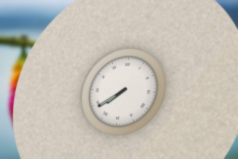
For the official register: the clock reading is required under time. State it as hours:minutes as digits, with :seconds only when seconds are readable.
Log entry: 7:39
